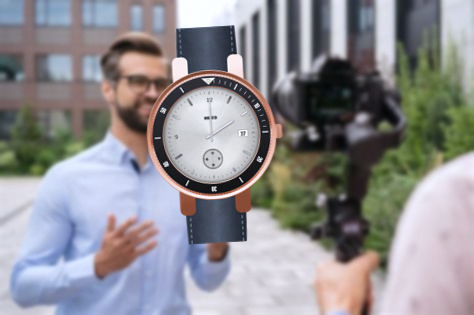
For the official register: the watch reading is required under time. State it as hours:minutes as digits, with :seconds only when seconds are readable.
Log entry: 2:00
